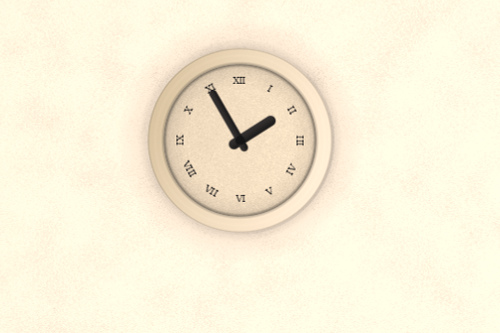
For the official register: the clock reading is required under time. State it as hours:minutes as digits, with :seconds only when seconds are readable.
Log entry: 1:55
